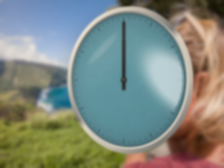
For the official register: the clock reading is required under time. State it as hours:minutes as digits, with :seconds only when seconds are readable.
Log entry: 12:00
